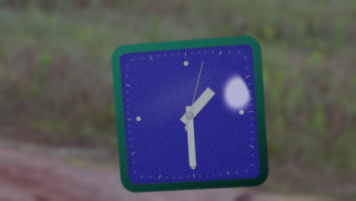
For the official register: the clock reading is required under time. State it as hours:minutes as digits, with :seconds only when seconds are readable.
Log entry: 1:30:03
